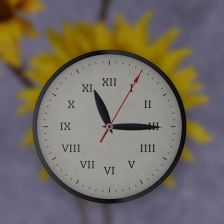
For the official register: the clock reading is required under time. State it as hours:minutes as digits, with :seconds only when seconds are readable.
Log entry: 11:15:05
